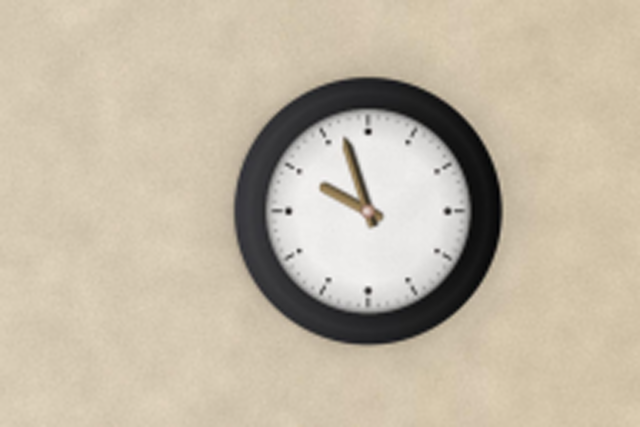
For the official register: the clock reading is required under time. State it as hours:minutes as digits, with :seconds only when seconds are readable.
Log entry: 9:57
